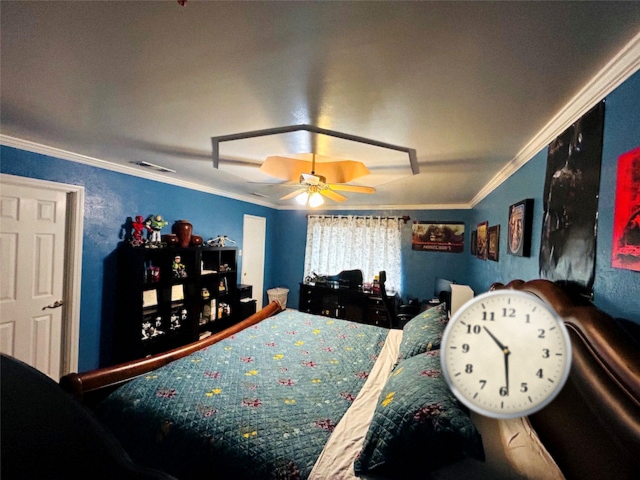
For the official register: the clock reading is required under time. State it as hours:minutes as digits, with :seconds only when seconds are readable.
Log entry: 10:29
